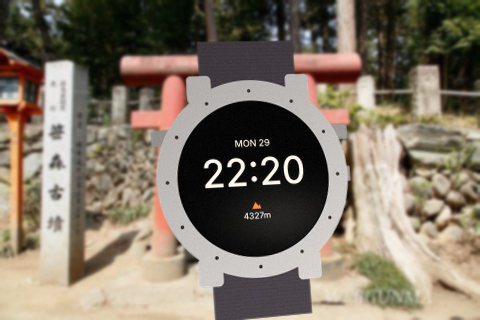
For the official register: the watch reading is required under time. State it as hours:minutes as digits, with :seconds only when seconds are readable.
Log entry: 22:20
